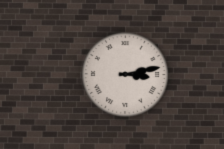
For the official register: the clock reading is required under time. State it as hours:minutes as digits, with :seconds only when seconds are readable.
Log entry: 3:13
